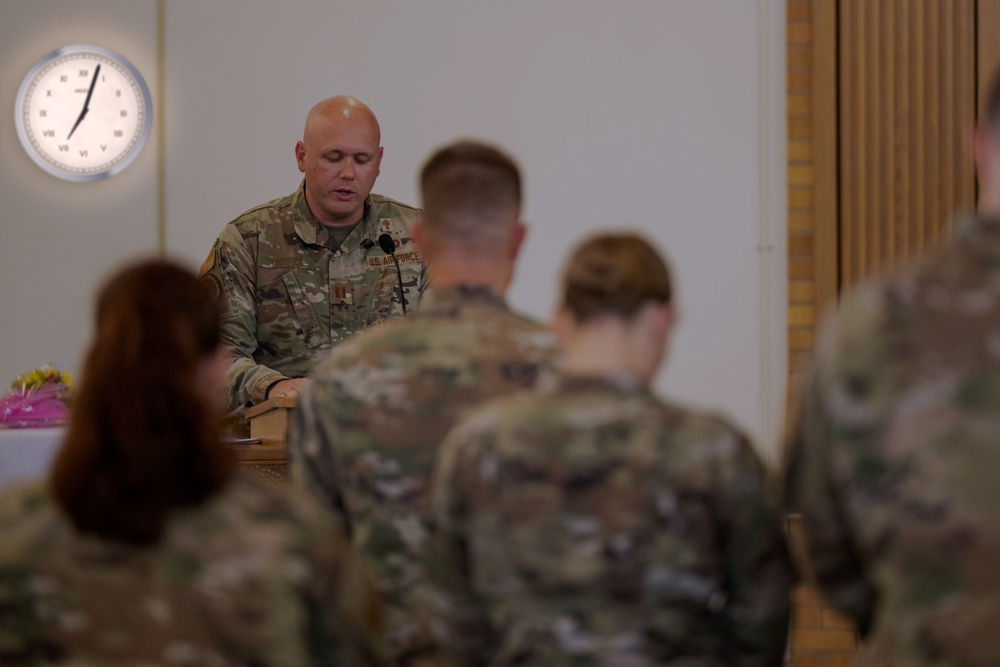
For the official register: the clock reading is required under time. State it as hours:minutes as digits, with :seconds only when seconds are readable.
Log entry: 7:03
